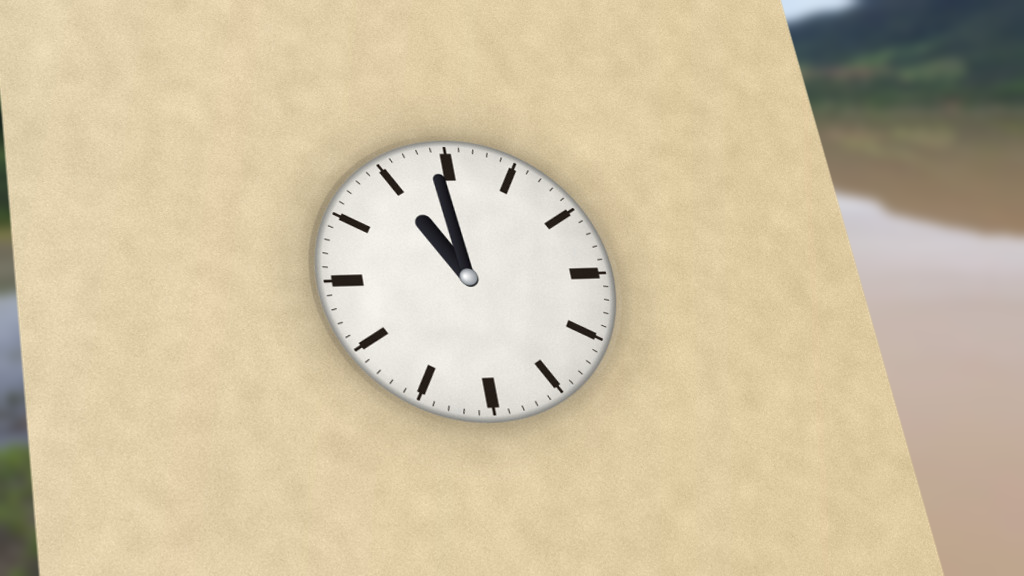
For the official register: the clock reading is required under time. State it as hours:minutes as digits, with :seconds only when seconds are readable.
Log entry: 10:59
